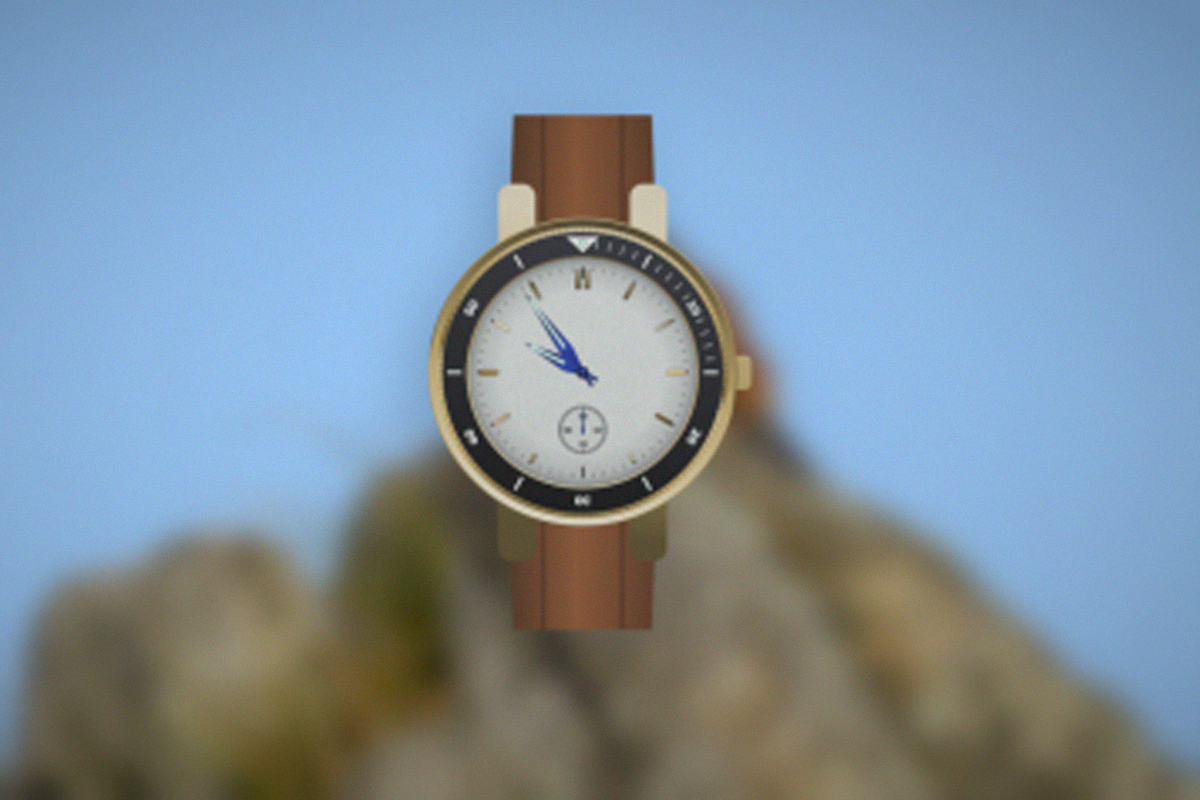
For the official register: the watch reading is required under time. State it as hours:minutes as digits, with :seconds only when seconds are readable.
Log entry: 9:54
